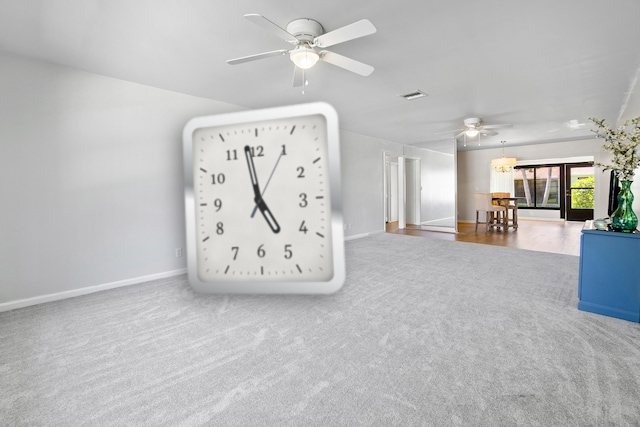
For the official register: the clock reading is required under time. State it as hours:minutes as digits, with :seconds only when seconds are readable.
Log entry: 4:58:05
